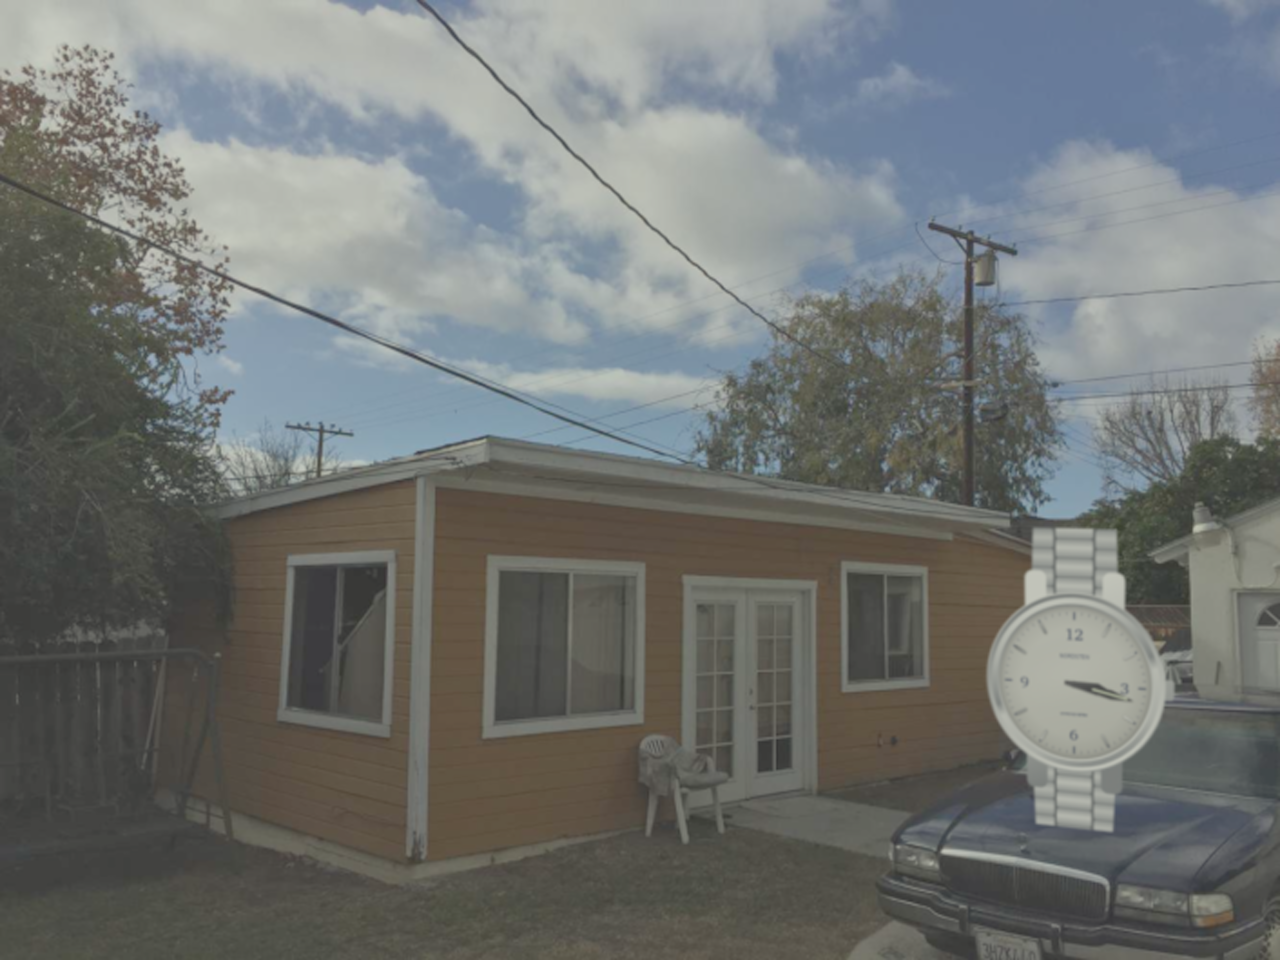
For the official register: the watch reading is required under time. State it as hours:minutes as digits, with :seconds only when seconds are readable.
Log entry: 3:17
